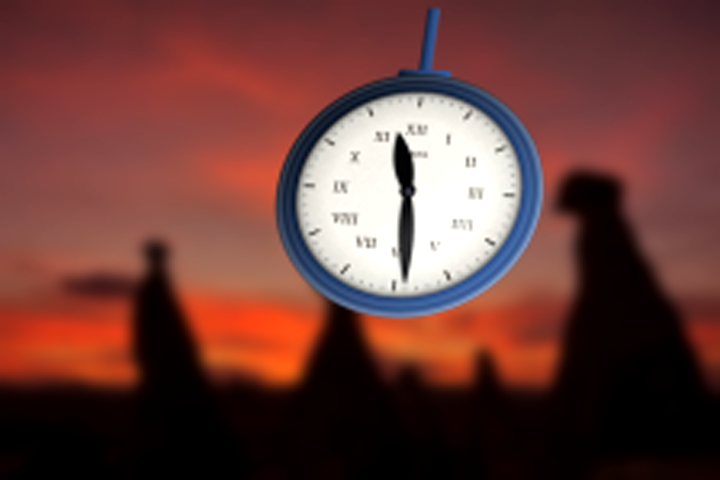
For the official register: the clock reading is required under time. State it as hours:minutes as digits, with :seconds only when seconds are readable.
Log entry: 11:29
